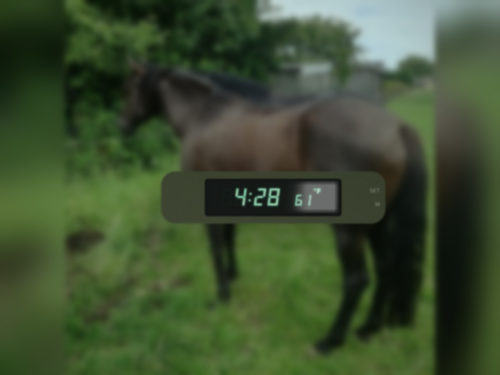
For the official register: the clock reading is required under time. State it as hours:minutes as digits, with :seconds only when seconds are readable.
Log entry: 4:28
